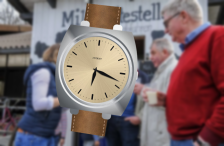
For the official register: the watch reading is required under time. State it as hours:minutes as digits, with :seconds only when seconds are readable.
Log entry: 6:18
